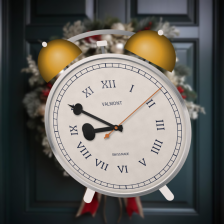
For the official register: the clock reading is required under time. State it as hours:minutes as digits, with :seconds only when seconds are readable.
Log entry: 8:50:09
